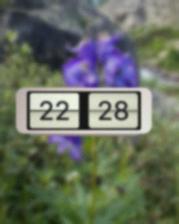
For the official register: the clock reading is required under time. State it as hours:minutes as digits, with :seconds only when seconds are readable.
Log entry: 22:28
